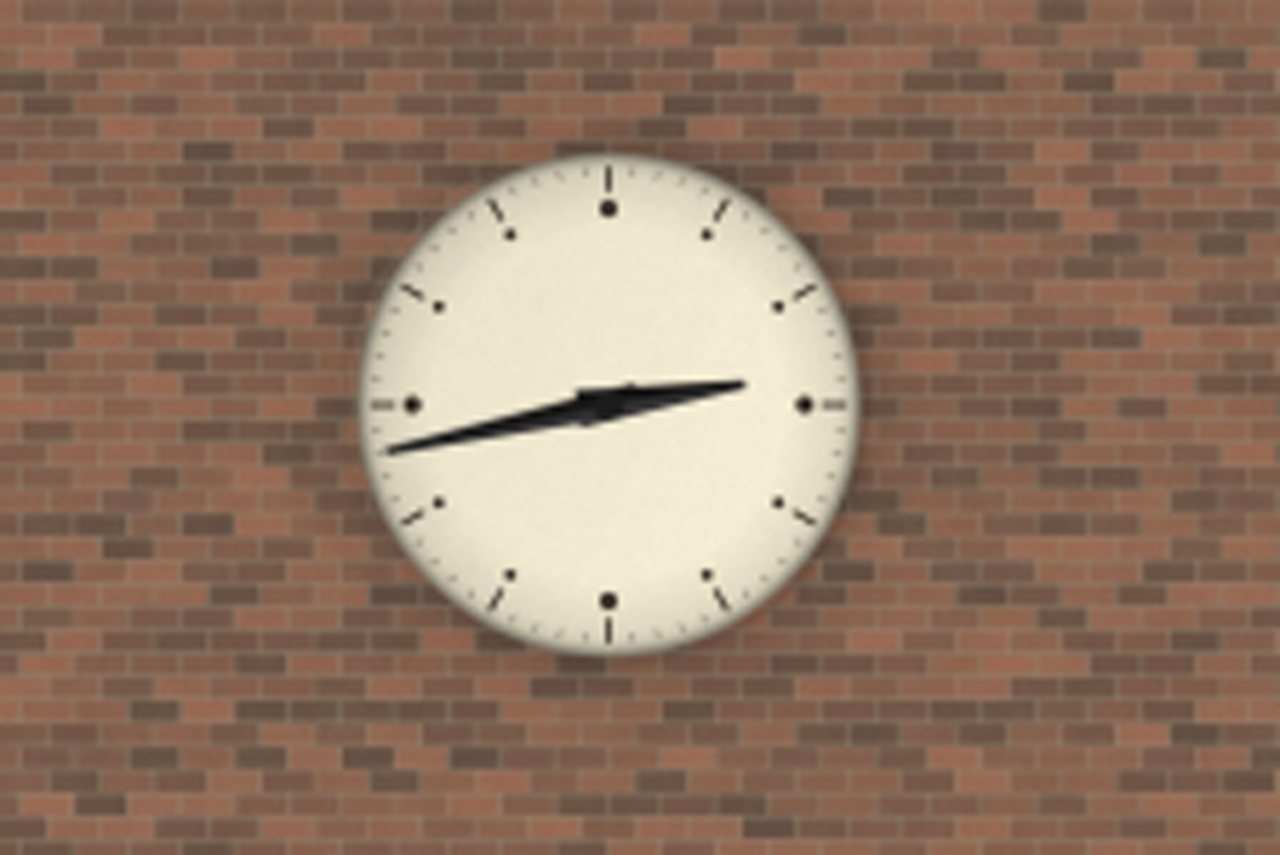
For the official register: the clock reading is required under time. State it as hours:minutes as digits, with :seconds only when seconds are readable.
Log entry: 2:43
